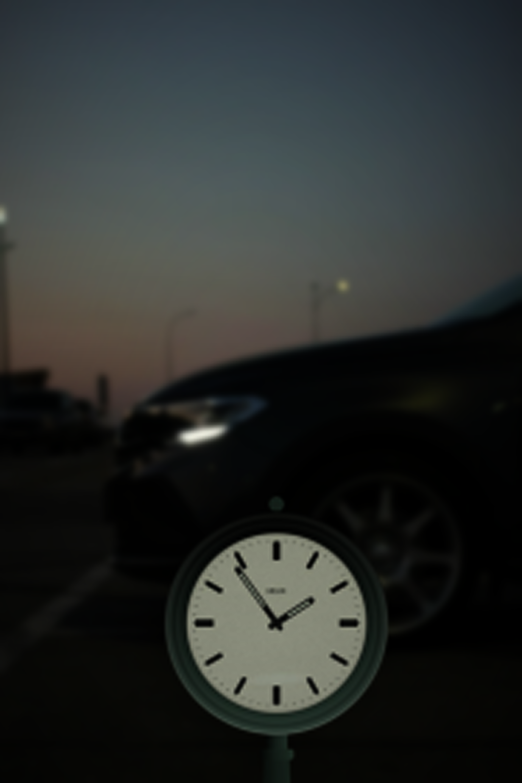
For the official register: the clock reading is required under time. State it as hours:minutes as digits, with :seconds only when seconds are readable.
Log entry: 1:54
